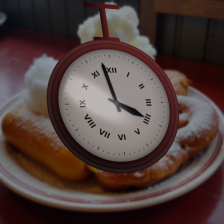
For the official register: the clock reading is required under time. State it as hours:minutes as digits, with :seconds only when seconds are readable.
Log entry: 3:58
